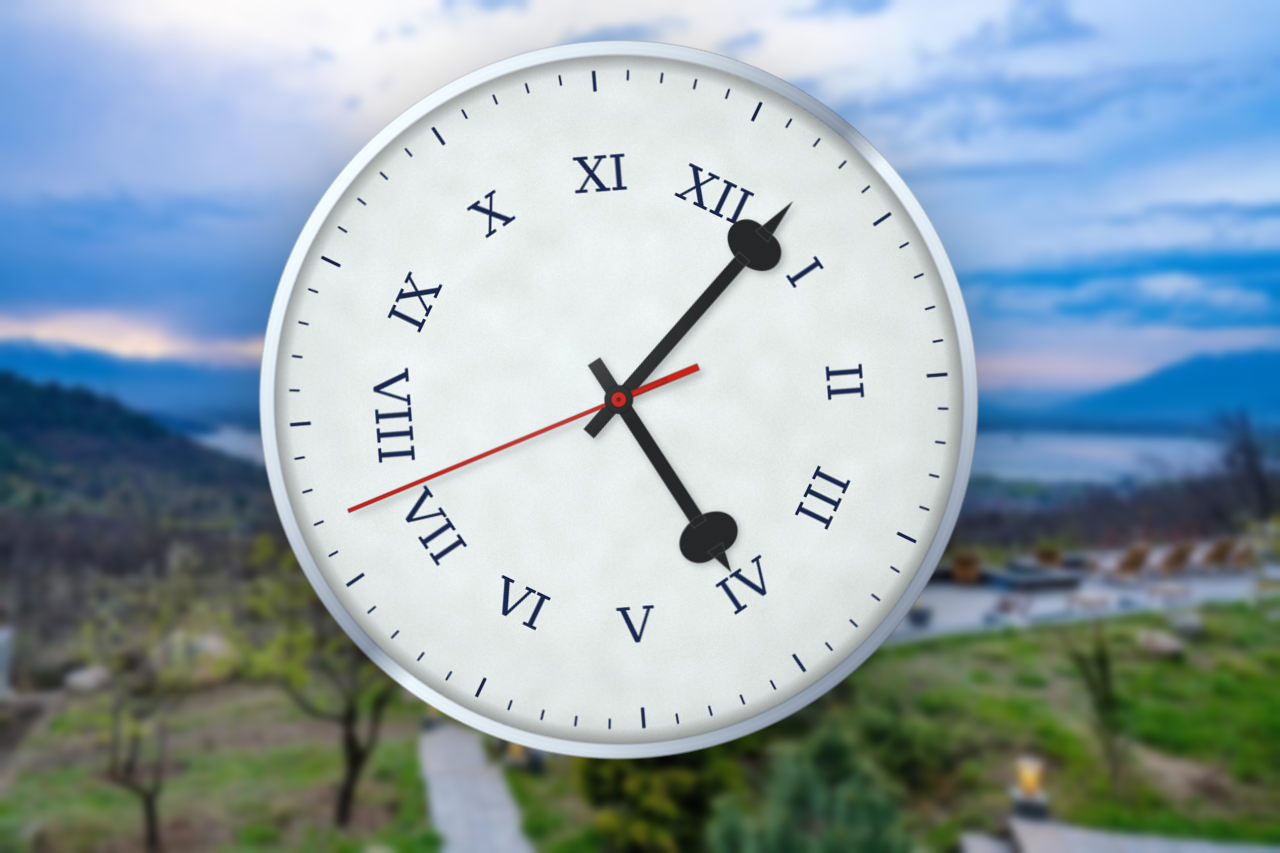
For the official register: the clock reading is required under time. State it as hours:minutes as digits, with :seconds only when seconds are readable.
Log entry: 4:02:37
